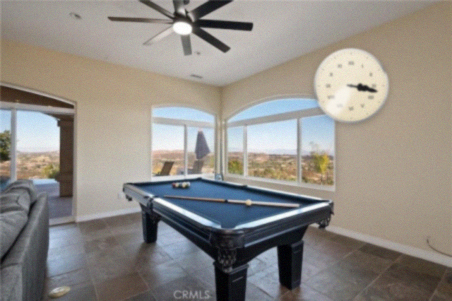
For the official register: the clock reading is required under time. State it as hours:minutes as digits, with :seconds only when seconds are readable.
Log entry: 3:17
